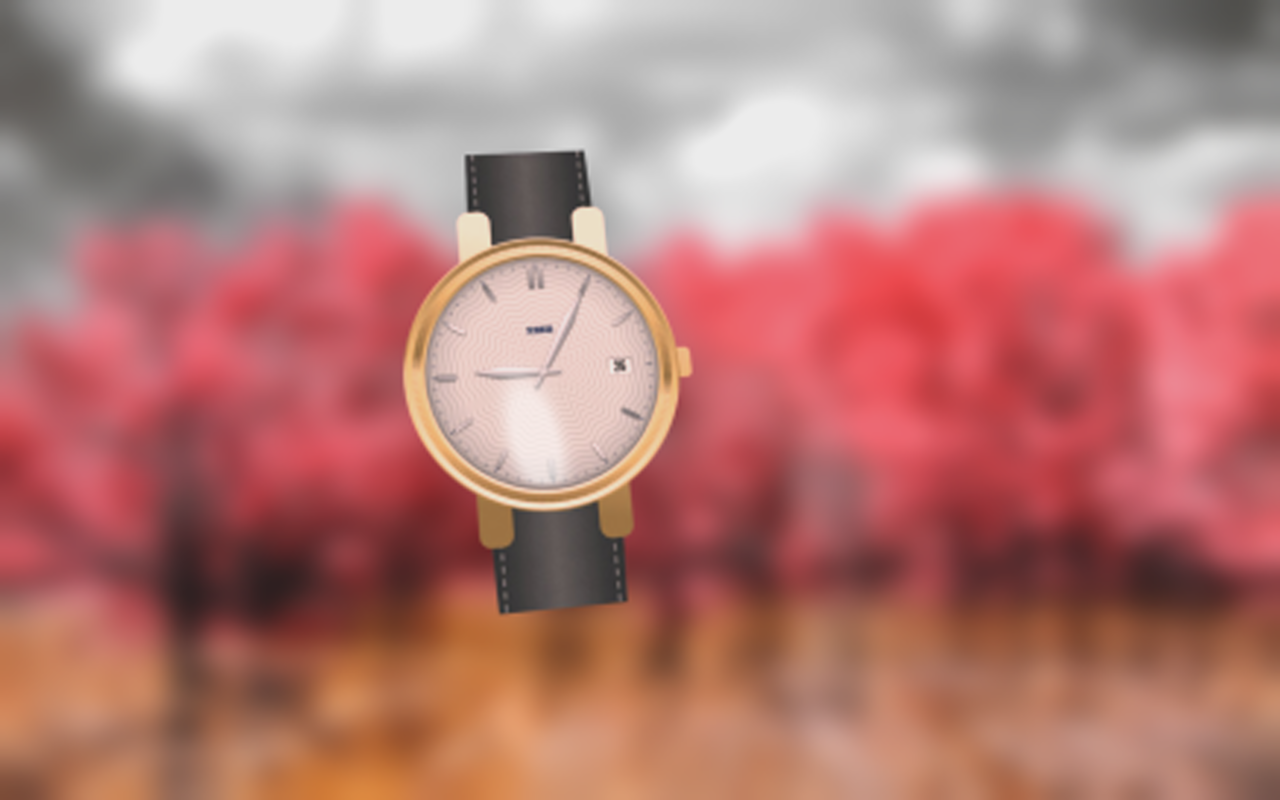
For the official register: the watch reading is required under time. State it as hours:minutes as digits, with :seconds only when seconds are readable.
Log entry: 9:05
